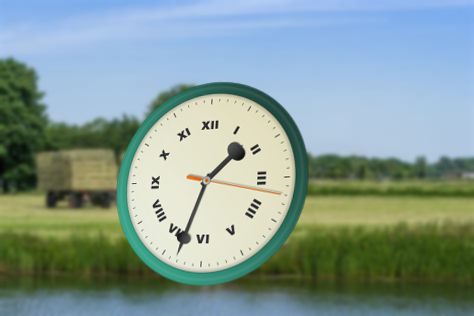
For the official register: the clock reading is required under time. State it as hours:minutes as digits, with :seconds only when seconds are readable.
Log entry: 1:33:17
